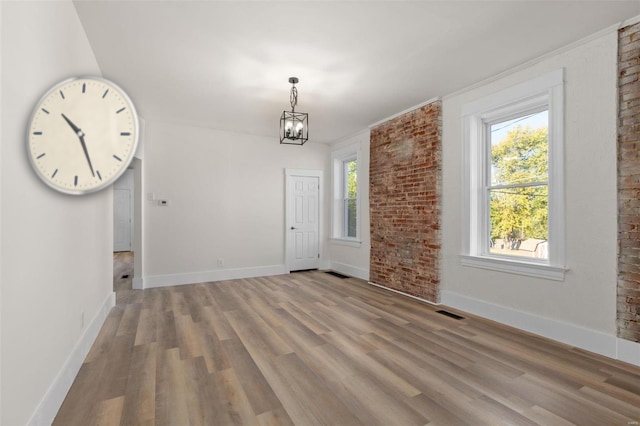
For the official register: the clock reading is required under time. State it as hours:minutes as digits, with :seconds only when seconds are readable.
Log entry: 10:26
